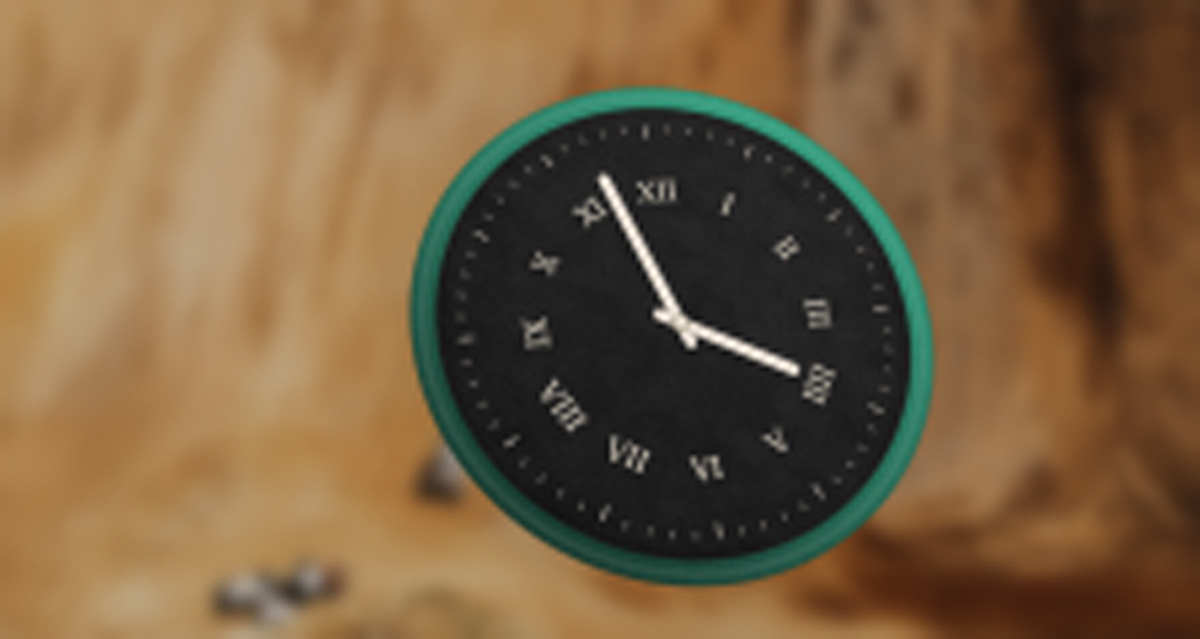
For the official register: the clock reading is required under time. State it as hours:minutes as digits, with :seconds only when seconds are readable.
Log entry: 3:57
